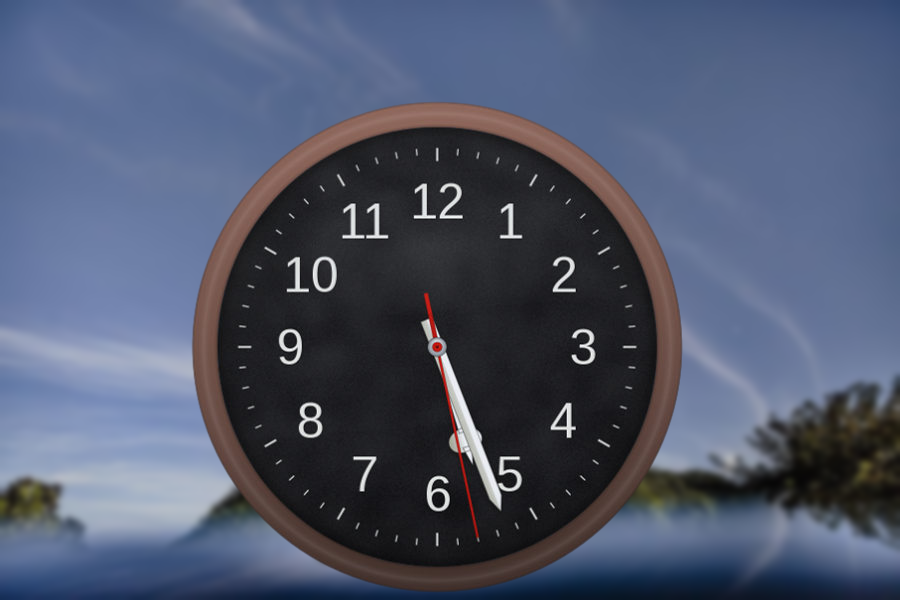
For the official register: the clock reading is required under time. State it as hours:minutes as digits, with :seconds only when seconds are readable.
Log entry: 5:26:28
